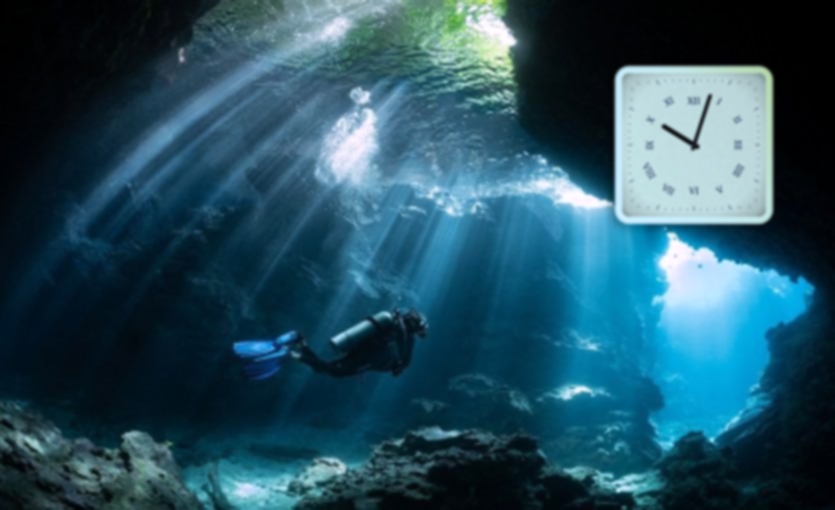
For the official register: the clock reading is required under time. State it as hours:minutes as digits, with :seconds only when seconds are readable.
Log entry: 10:03
